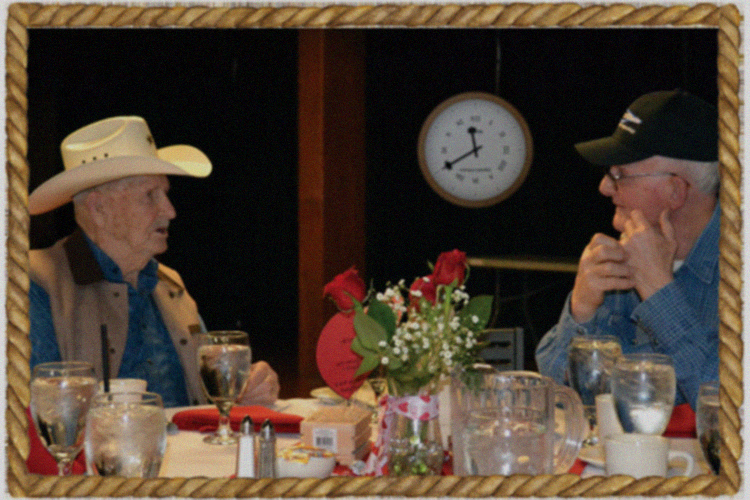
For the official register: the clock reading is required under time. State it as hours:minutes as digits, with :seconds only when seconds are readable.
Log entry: 11:40
